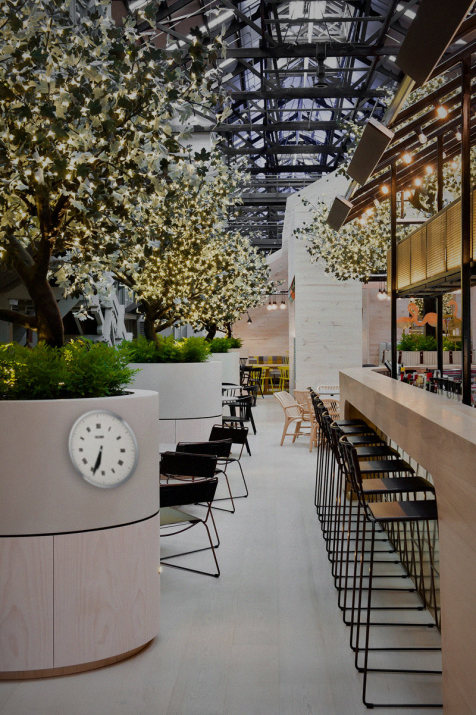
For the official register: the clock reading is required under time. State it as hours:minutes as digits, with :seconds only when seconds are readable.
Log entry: 6:34
